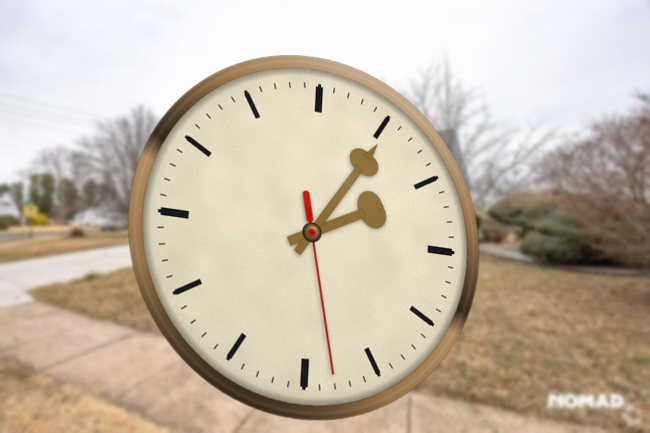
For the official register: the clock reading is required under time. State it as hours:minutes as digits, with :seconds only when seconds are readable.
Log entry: 2:05:28
